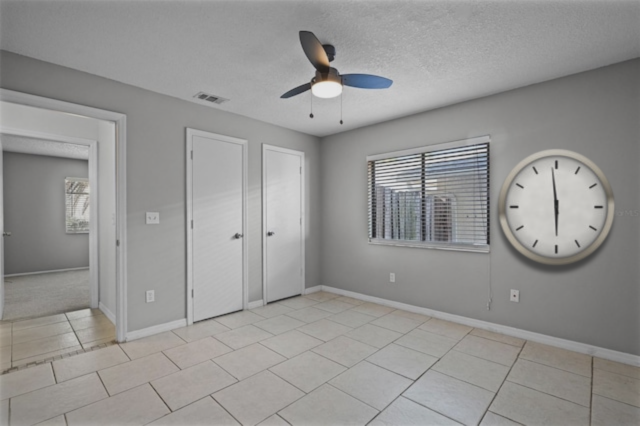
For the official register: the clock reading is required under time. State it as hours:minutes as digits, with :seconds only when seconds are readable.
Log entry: 5:59
